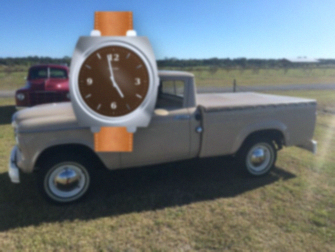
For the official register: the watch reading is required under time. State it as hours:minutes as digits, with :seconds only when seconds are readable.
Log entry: 4:58
